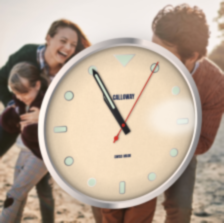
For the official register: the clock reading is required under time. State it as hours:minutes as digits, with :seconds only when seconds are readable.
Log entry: 10:55:05
